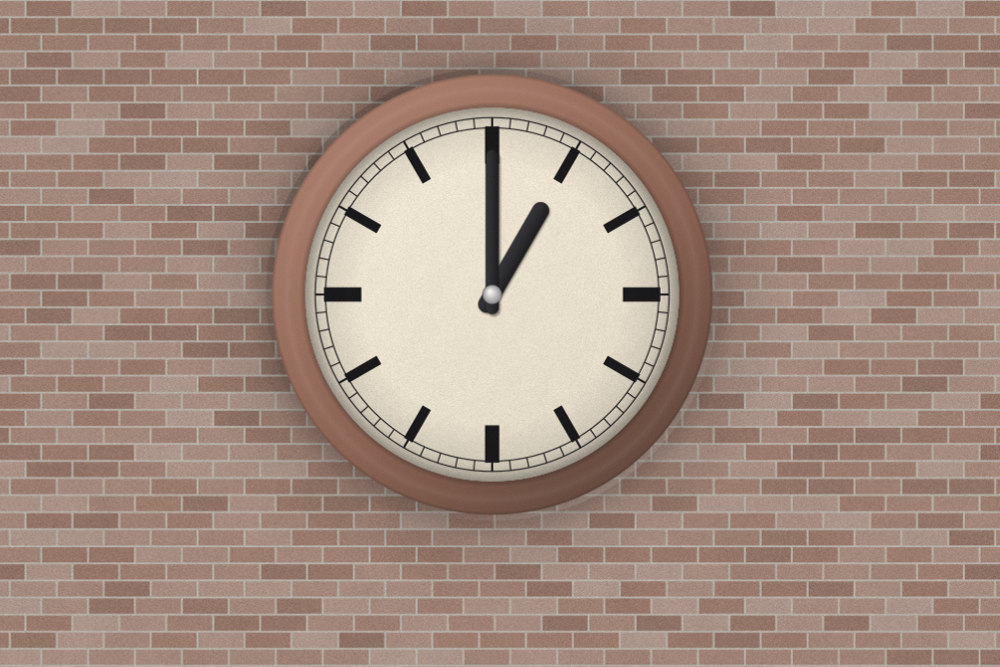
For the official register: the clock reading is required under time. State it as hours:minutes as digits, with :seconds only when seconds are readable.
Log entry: 1:00
